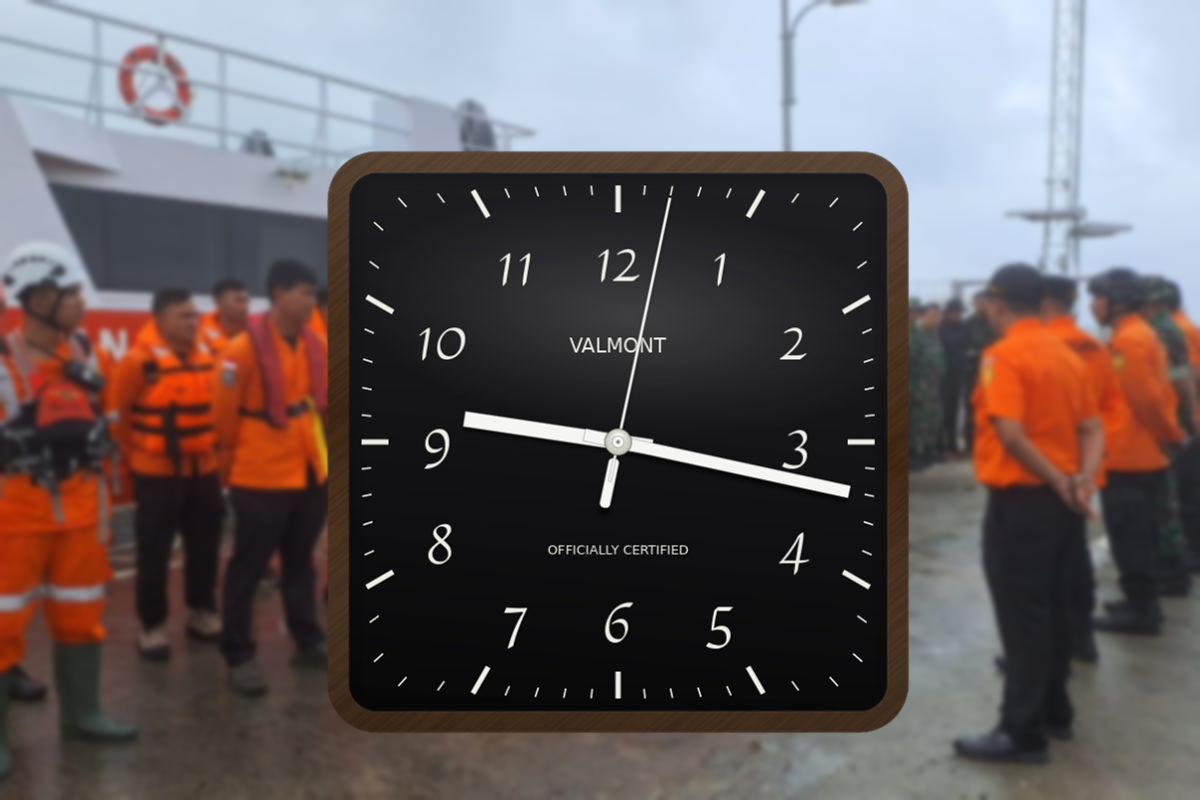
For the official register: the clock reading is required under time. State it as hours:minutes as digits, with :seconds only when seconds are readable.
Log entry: 9:17:02
